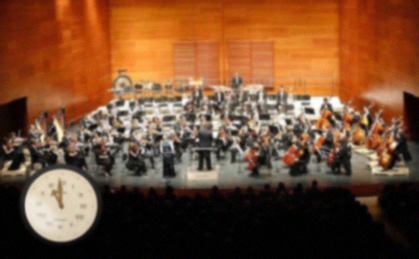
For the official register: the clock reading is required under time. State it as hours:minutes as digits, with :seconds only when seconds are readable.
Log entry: 10:59
